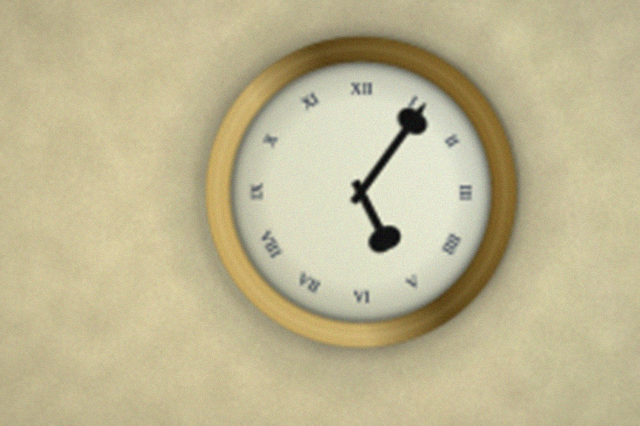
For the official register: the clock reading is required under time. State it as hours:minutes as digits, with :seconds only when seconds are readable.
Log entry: 5:06
